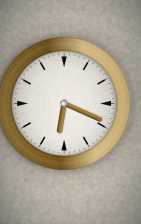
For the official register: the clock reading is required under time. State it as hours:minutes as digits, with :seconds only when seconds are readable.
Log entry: 6:19
